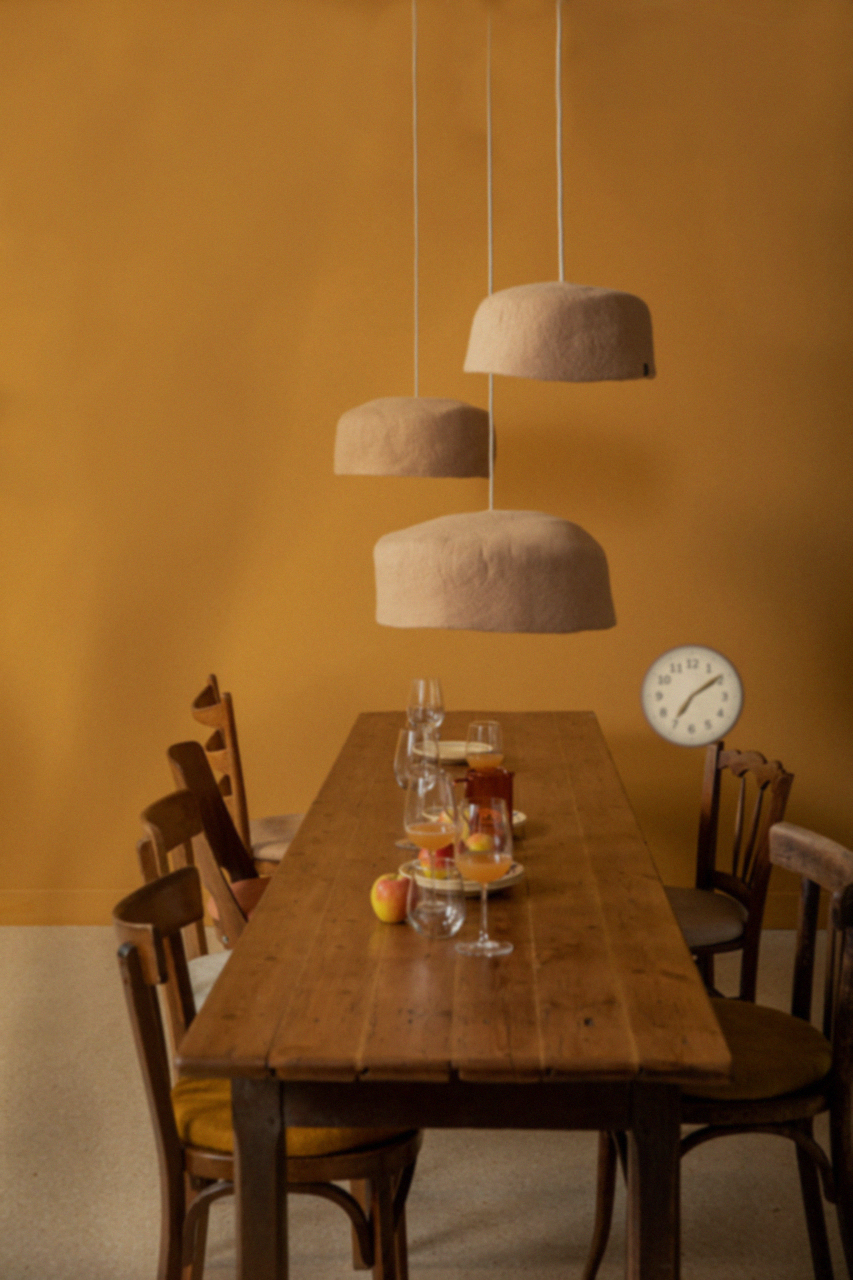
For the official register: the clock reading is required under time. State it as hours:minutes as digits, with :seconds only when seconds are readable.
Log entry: 7:09
